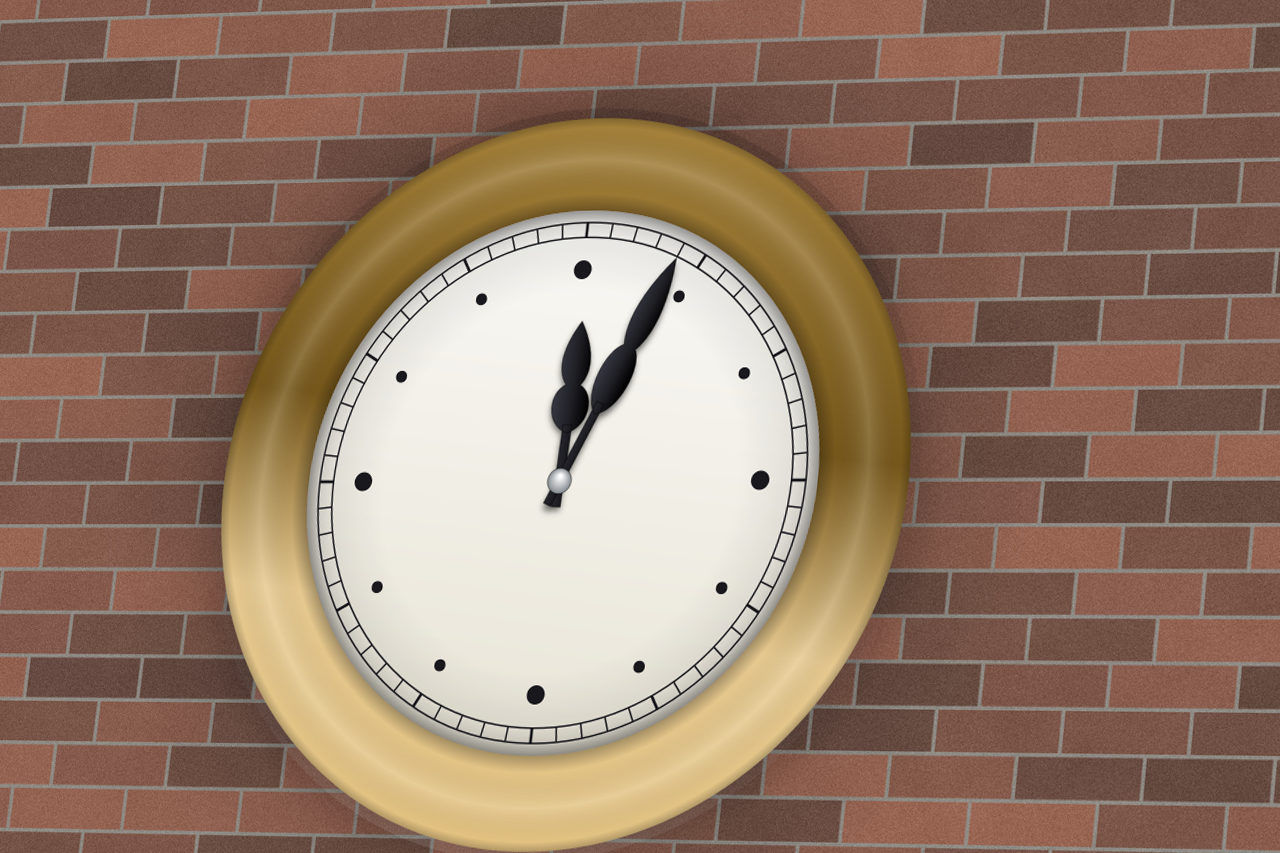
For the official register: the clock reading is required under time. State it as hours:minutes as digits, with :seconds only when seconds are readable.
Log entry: 12:04
